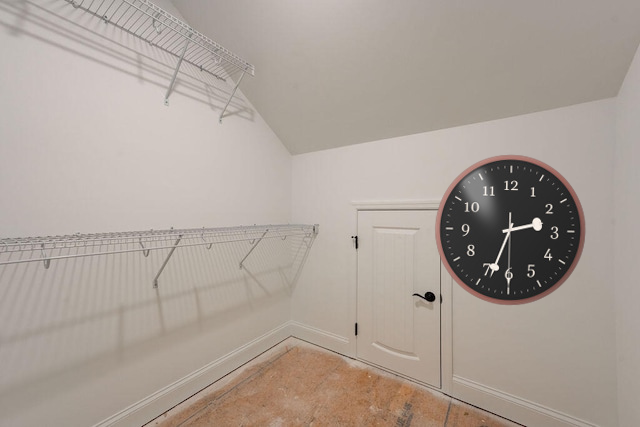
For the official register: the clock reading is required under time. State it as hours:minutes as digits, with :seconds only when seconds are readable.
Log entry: 2:33:30
